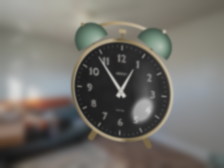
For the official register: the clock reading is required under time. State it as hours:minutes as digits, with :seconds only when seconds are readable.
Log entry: 12:54
